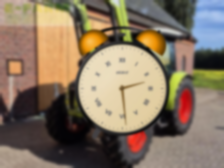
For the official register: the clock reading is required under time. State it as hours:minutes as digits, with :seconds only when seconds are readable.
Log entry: 2:29
